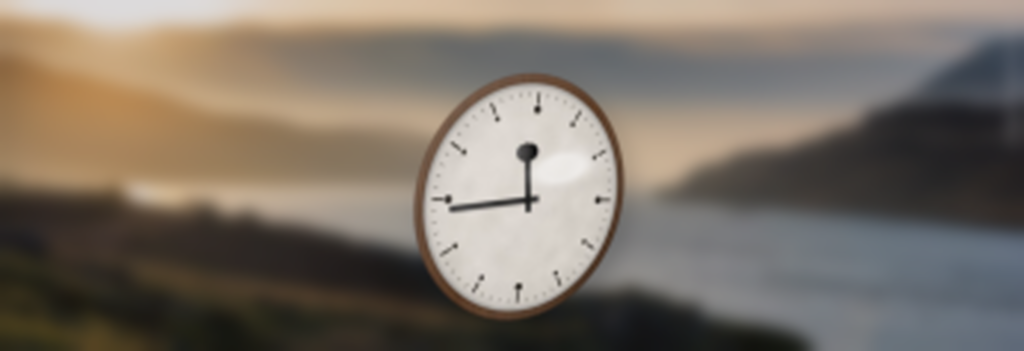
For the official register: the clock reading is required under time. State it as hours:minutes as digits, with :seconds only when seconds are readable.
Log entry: 11:44
